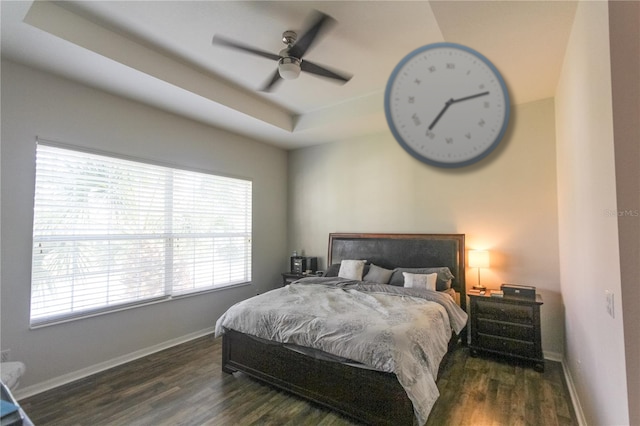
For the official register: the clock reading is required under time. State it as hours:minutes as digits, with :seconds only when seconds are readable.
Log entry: 7:12
